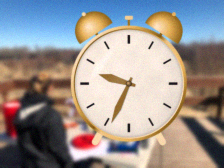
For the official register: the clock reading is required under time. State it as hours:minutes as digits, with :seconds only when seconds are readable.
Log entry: 9:34
